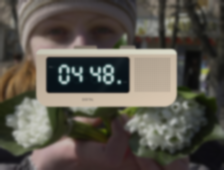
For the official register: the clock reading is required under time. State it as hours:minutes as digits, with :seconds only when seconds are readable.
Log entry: 4:48
